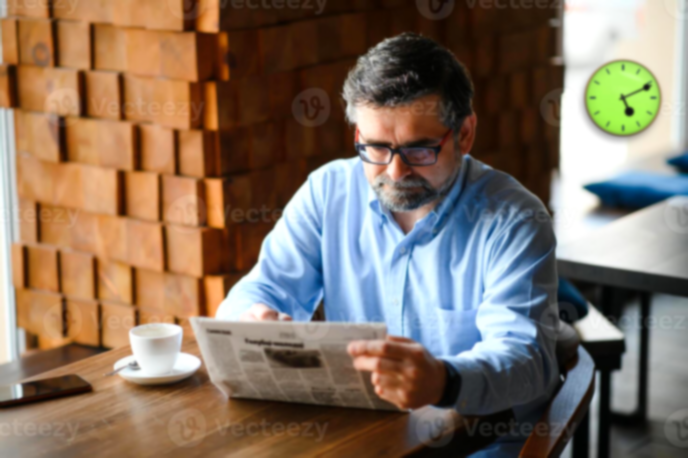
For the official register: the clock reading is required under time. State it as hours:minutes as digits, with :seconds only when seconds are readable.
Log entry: 5:11
